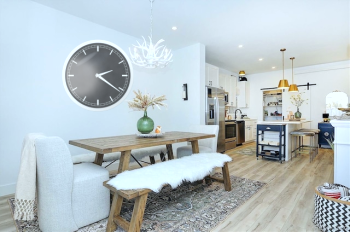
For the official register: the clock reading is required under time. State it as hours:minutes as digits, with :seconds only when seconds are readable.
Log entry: 2:21
